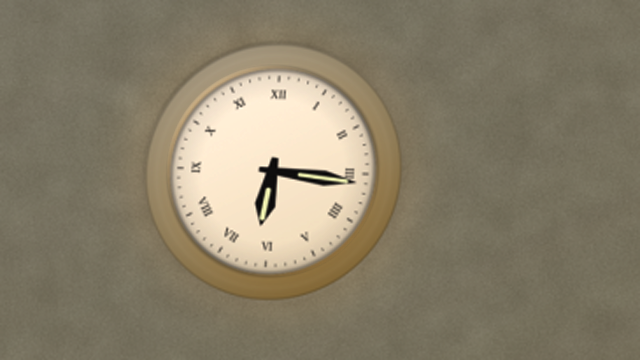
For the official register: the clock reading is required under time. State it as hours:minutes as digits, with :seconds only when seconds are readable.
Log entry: 6:16
